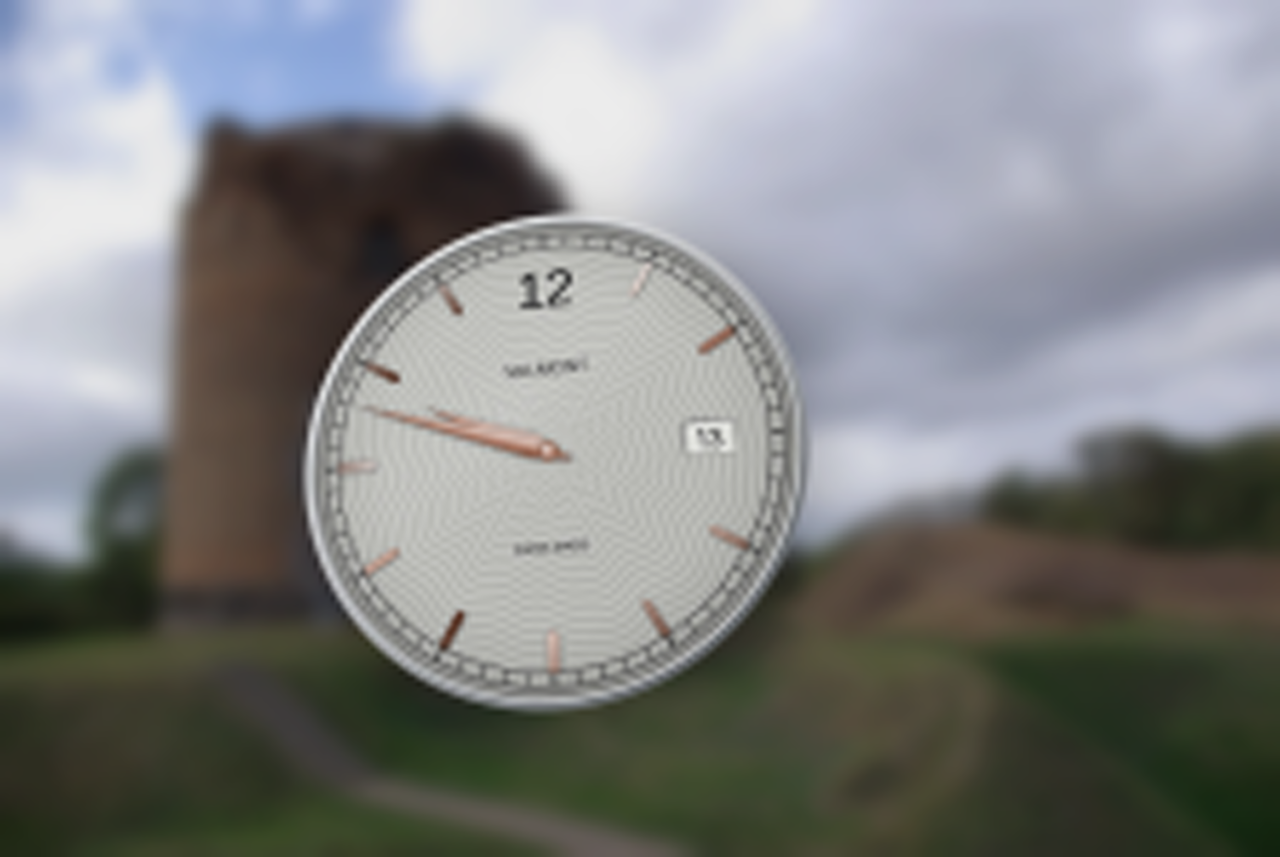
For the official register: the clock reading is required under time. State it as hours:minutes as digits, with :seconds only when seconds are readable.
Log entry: 9:48
